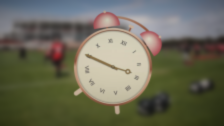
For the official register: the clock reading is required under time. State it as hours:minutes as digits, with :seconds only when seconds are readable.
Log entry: 2:45
